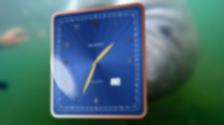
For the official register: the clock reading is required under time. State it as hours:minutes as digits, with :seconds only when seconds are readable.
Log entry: 1:34
